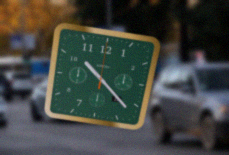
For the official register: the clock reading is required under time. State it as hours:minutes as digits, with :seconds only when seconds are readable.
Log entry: 10:22
